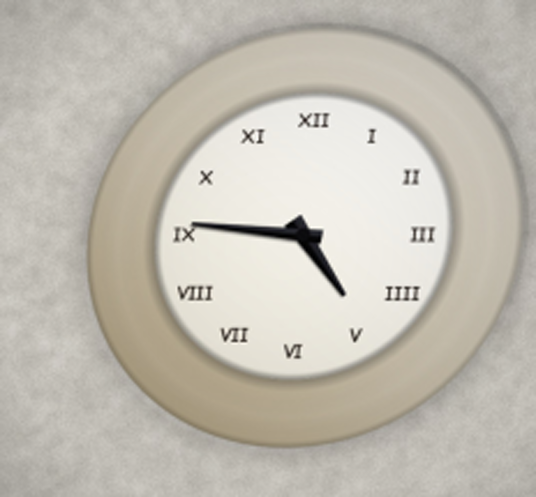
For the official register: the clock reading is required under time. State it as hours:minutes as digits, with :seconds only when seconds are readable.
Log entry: 4:46
